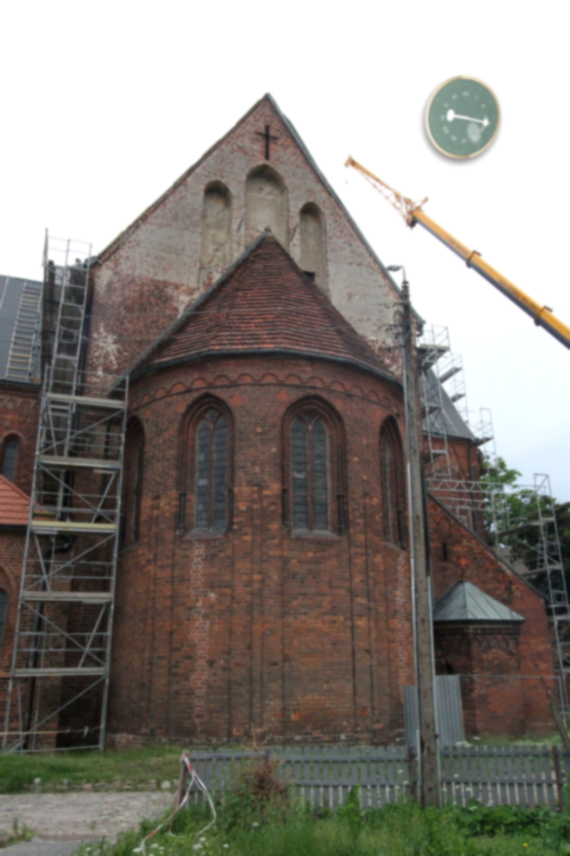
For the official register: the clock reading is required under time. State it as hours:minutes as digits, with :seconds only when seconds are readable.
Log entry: 9:17
